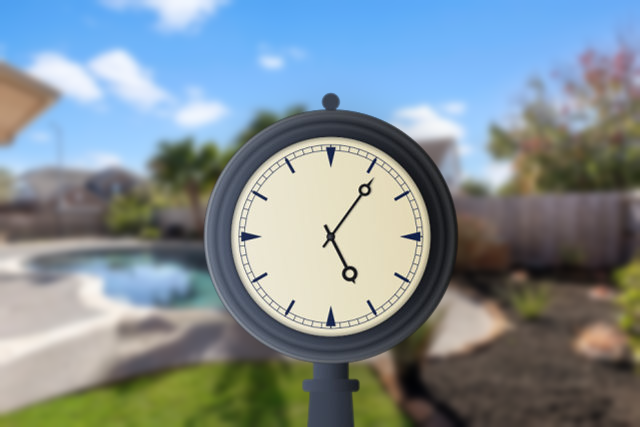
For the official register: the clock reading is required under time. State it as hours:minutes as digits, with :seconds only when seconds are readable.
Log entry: 5:06
